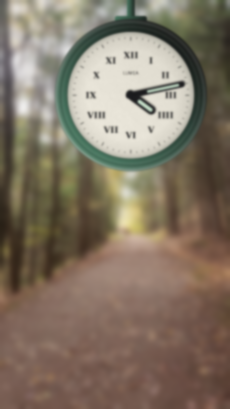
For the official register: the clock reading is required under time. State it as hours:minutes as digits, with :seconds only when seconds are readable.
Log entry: 4:13
